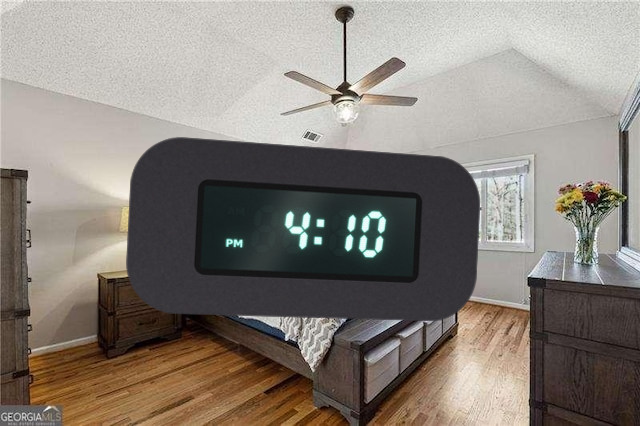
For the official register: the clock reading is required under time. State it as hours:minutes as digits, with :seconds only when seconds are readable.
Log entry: 4:10
